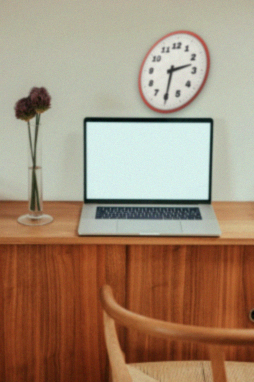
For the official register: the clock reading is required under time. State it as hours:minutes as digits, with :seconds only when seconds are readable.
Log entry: 2:30
